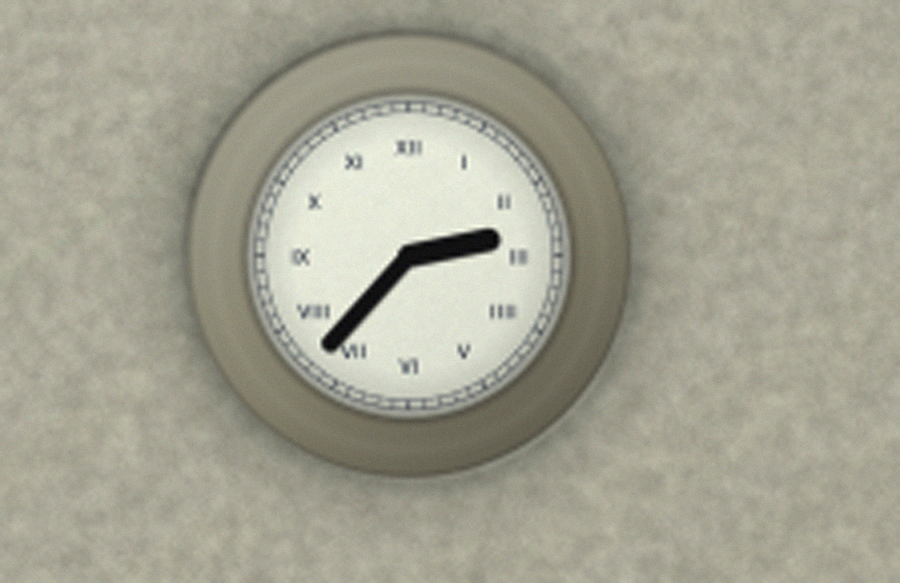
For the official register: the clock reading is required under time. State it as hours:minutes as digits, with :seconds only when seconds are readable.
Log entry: 2:37
